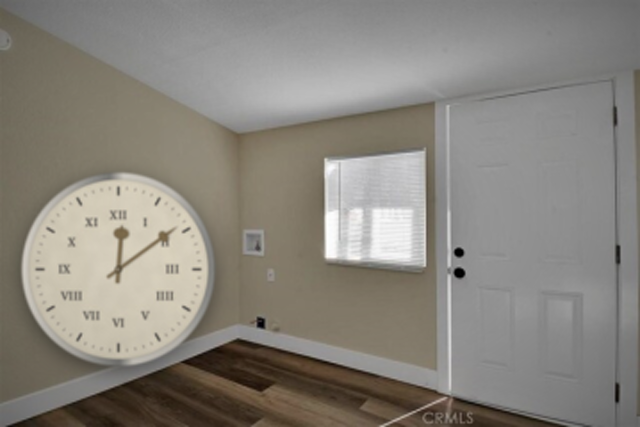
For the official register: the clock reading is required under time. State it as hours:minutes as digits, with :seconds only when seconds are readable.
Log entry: 12:09
